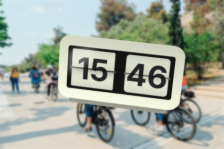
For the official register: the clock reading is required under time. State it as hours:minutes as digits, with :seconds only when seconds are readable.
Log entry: 15:46
